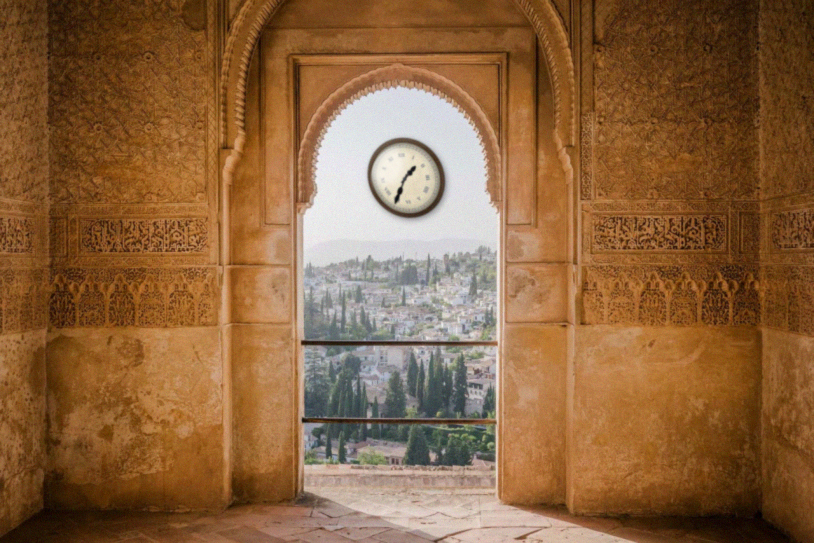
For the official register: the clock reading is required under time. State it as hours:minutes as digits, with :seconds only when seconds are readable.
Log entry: 1:35
